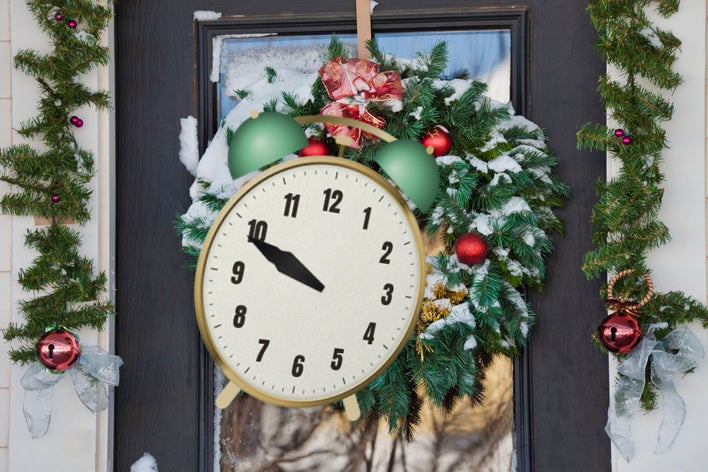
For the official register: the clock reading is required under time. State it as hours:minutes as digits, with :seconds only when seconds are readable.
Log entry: 9:49
